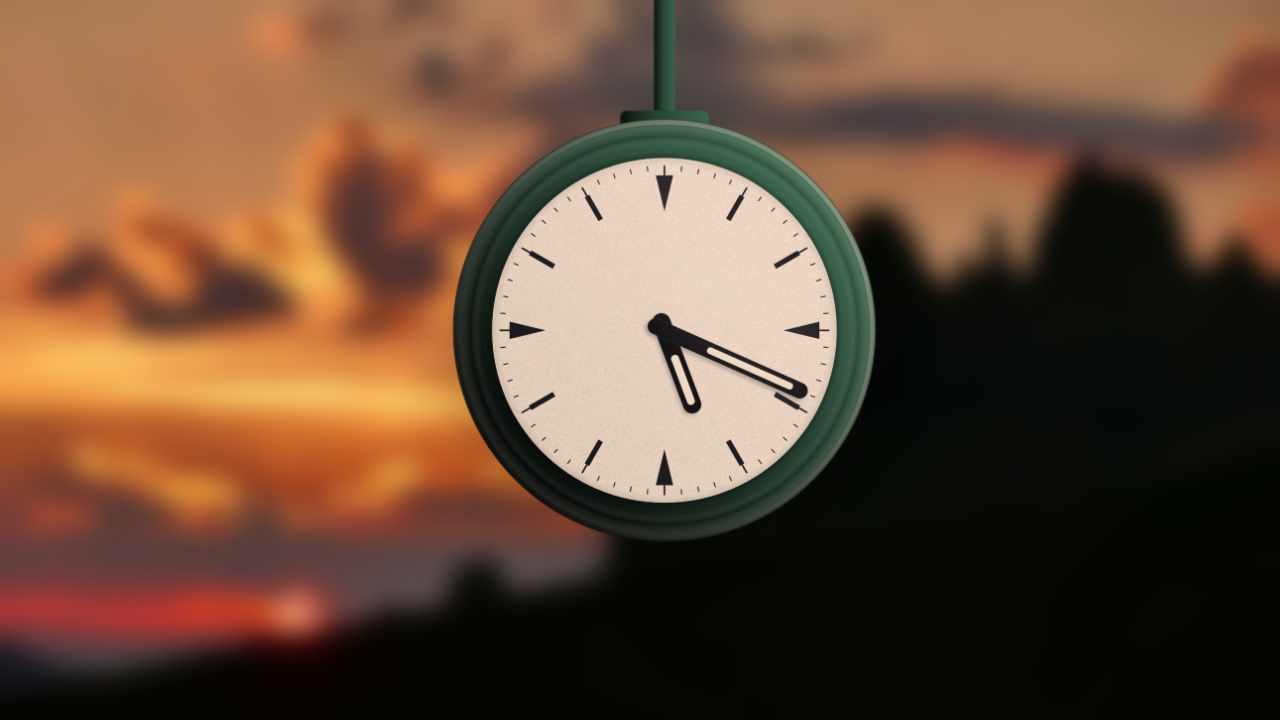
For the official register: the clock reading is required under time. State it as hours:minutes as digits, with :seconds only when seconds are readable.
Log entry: 5:19
